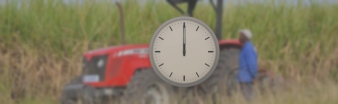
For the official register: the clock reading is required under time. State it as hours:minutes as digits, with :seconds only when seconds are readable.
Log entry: 12:00
